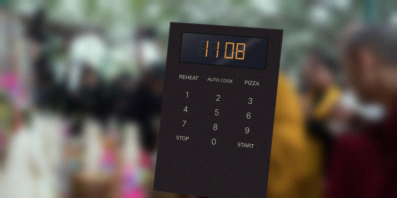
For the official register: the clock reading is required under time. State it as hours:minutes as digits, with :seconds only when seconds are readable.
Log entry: 11:08
